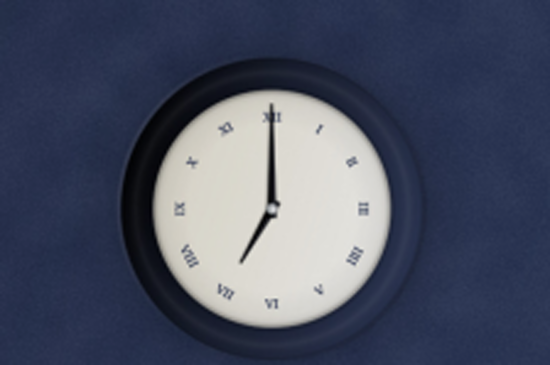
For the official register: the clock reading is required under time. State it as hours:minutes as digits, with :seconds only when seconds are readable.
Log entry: 7:00
